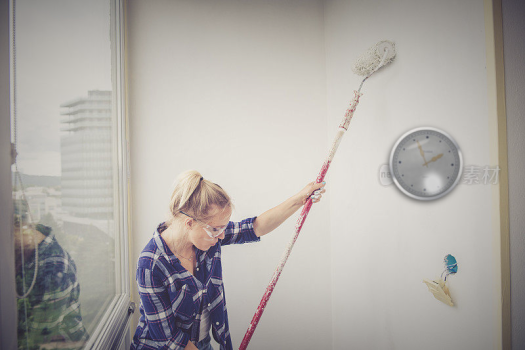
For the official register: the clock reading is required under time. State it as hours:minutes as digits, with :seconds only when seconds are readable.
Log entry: 1:56
